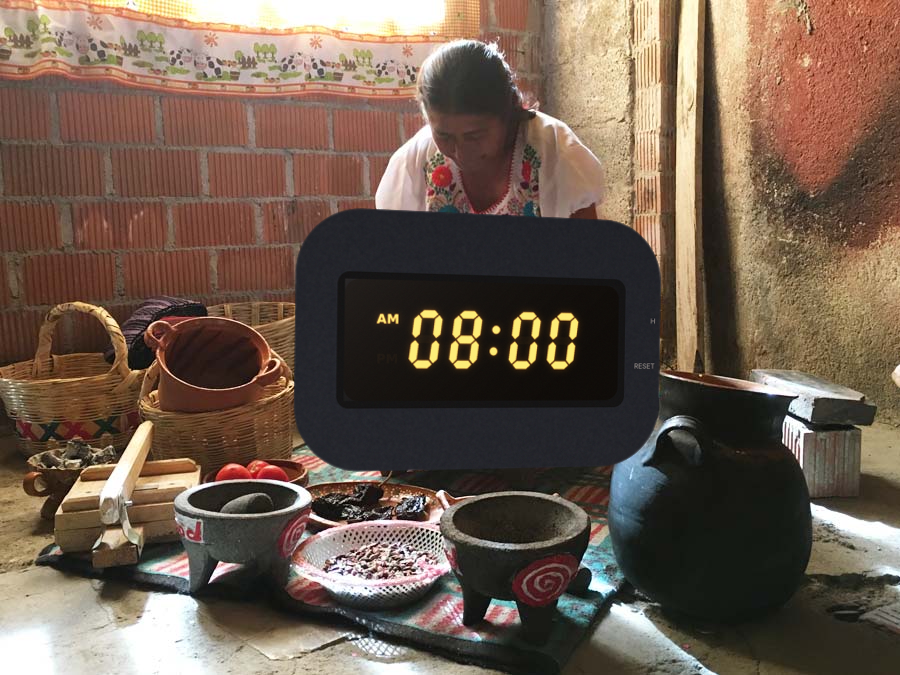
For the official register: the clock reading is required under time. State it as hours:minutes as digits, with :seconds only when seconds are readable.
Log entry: 8:00
